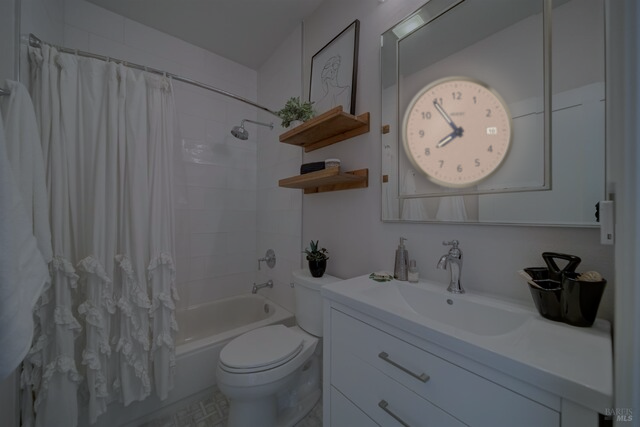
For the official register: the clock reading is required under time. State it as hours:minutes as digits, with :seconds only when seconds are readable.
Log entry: 7:54
